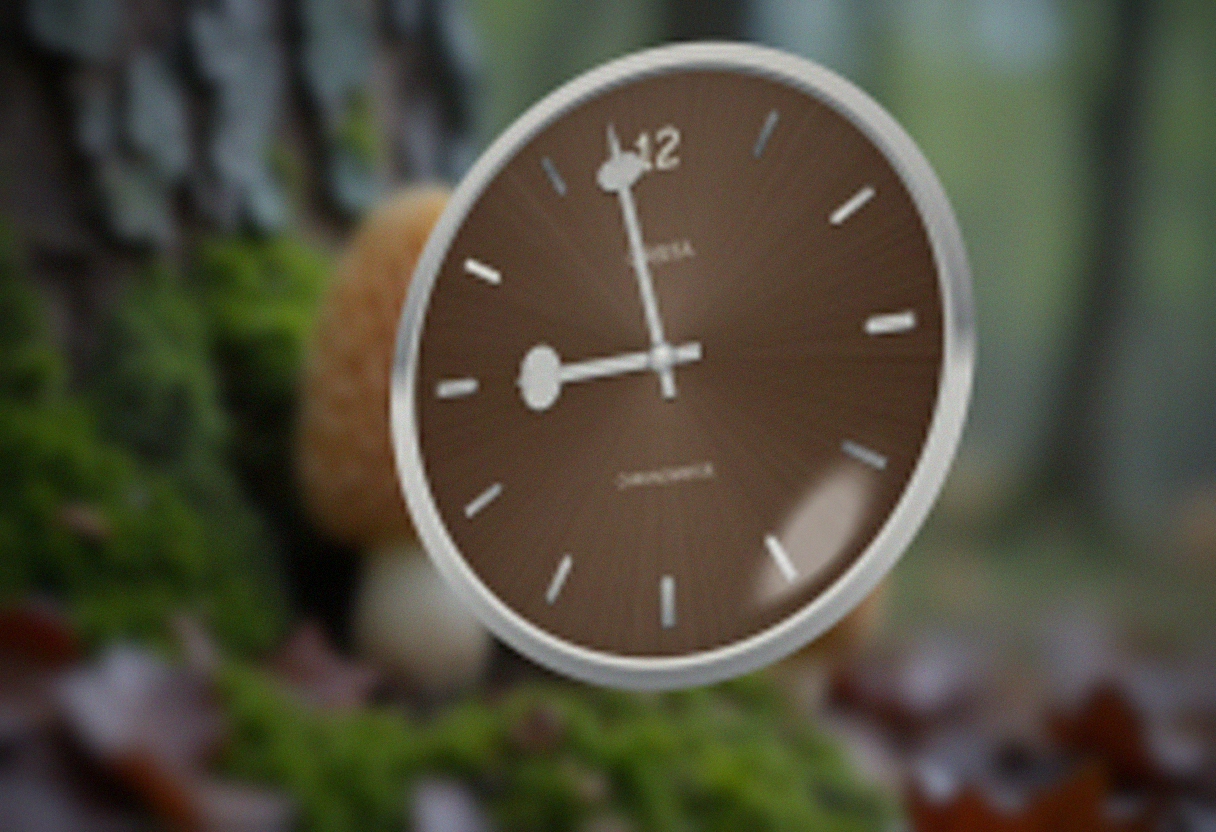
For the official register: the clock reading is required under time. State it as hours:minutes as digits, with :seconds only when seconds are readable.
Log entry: 8:58
